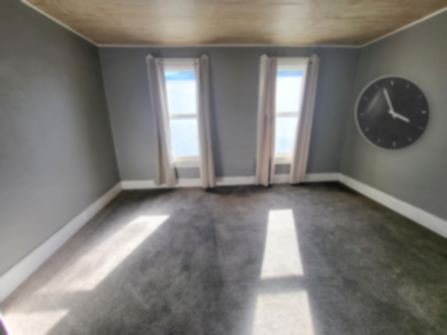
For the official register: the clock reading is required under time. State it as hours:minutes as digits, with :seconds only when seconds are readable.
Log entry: 3:57
